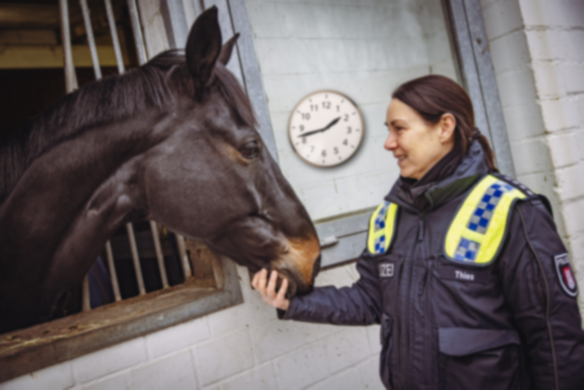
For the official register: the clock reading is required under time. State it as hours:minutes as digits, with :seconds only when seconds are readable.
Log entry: 1:42
